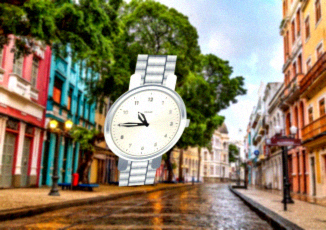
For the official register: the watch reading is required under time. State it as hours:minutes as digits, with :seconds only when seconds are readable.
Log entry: 10:45
